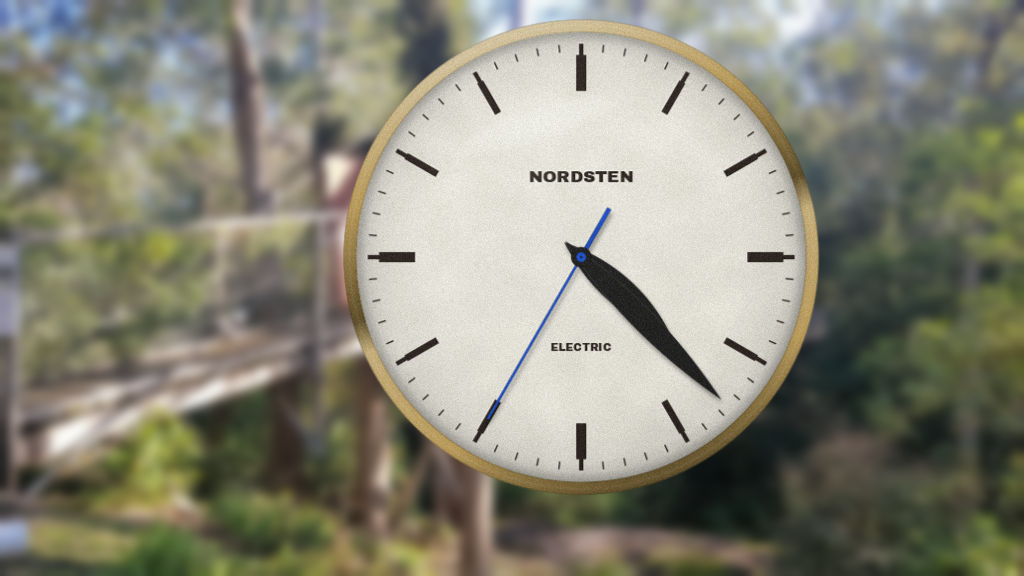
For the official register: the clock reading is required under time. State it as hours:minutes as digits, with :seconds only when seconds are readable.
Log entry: 4:22:35
